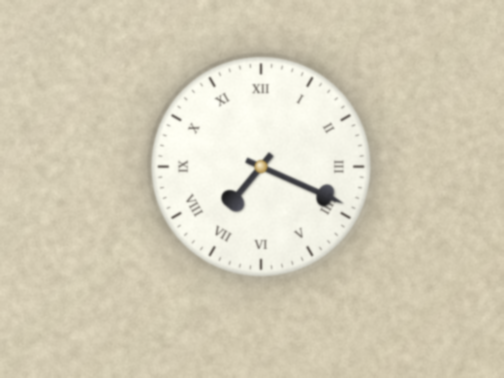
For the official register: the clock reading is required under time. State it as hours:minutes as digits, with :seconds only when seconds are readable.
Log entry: 7:19
